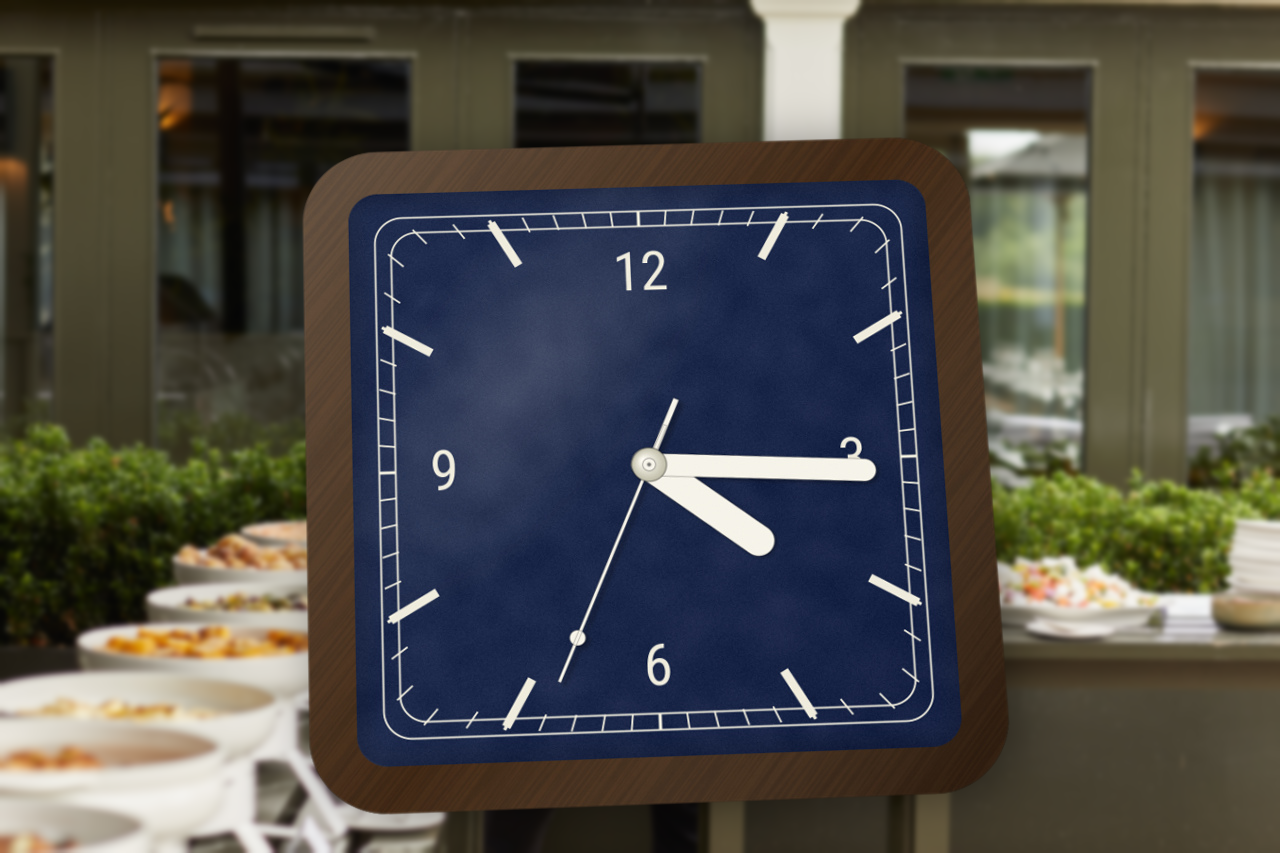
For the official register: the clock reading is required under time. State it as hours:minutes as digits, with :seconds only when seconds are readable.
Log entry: 4:15:34
